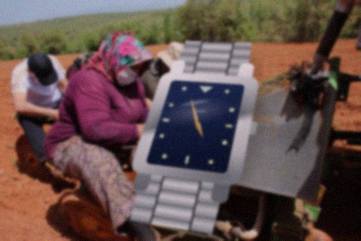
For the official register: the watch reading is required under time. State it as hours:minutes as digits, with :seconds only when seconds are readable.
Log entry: 4:56
